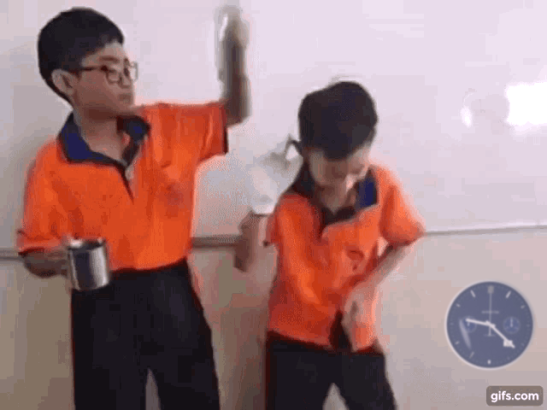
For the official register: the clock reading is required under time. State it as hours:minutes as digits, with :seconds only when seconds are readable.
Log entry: 9:22
